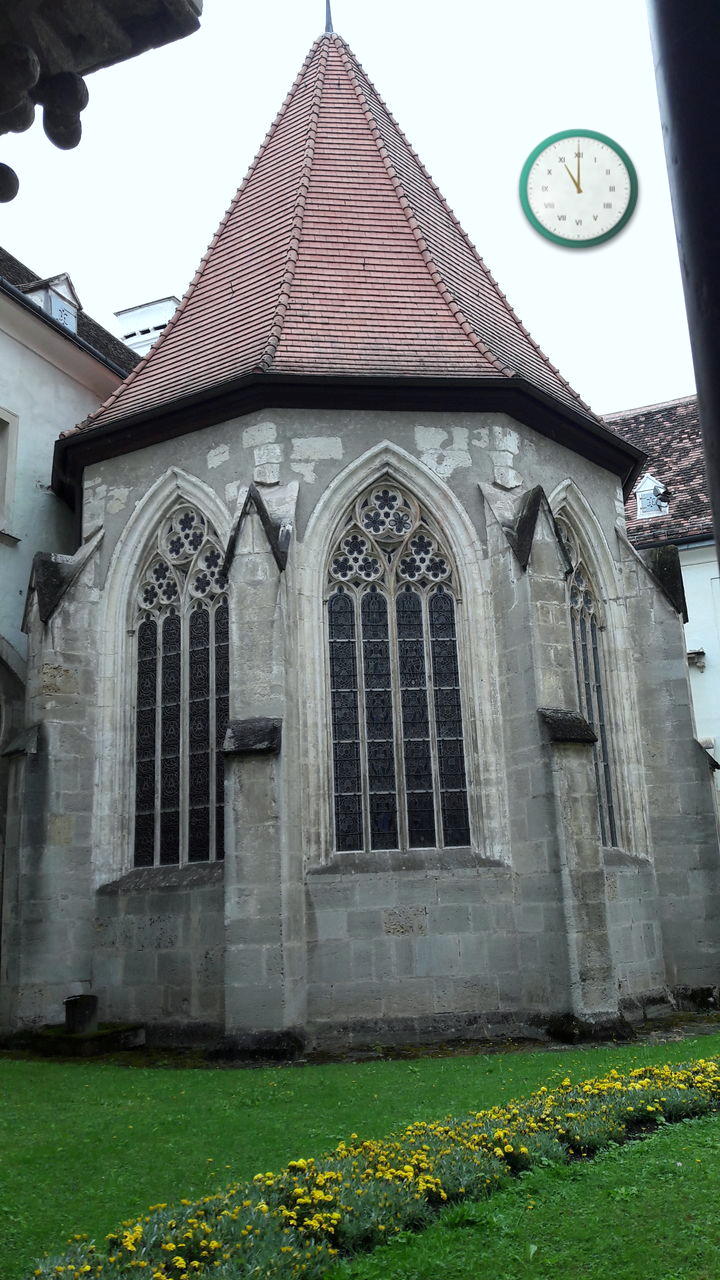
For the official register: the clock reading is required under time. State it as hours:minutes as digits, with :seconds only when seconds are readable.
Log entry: 11:00
